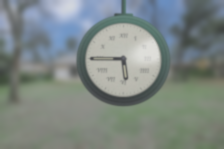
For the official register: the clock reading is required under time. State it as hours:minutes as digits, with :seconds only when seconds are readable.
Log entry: 5:45
